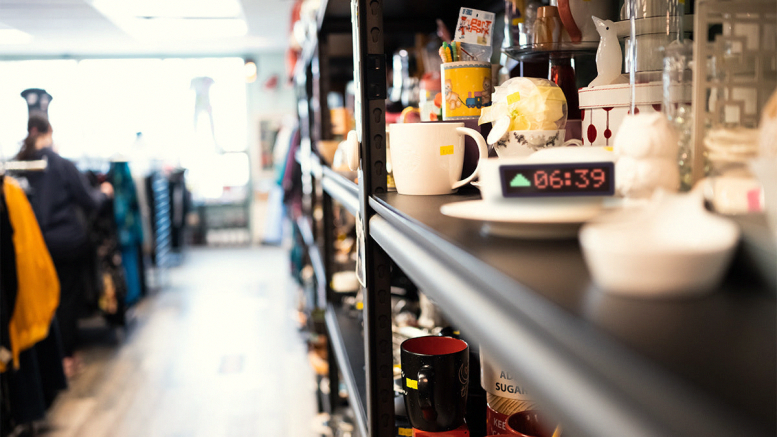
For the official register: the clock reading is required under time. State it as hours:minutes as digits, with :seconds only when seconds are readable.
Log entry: 6:39
